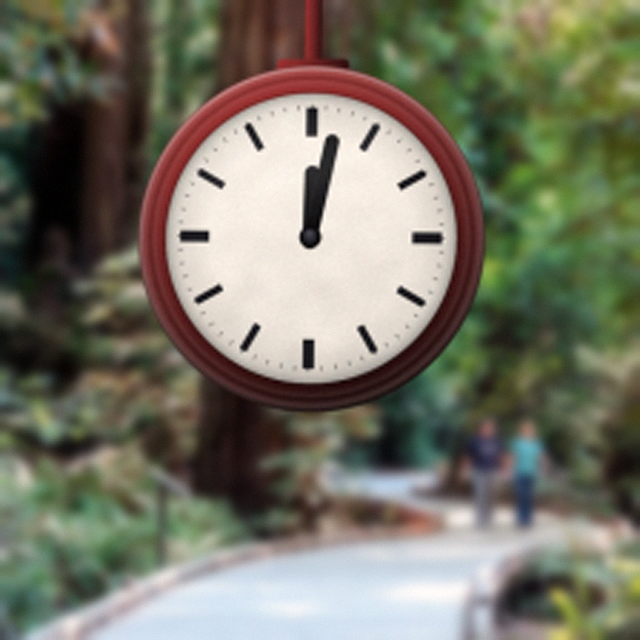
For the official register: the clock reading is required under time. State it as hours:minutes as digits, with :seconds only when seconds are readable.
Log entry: 12:02
